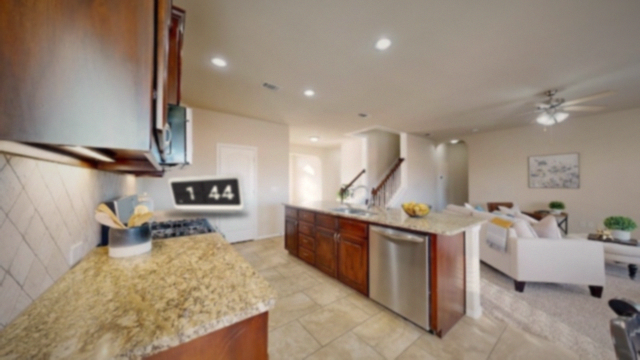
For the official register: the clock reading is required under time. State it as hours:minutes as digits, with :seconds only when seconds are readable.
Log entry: 1:44
